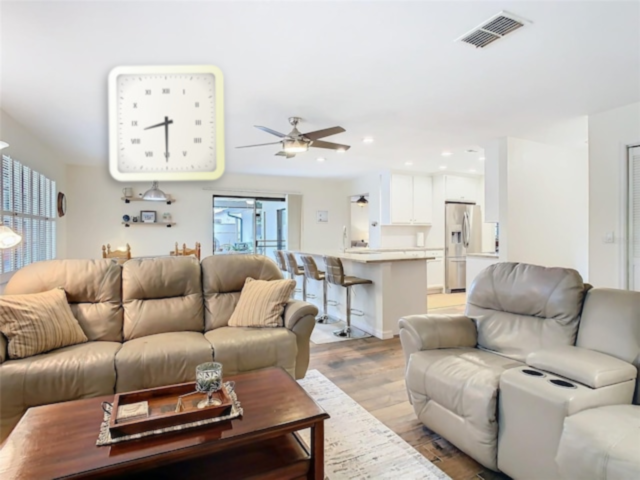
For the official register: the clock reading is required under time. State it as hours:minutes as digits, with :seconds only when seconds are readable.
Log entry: 8:30
